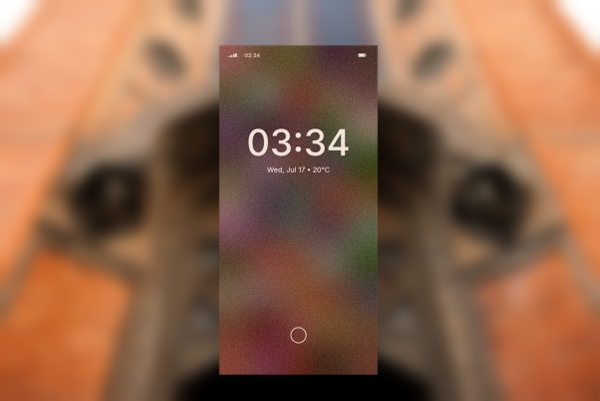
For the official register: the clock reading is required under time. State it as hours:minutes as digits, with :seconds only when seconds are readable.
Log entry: 3:34
